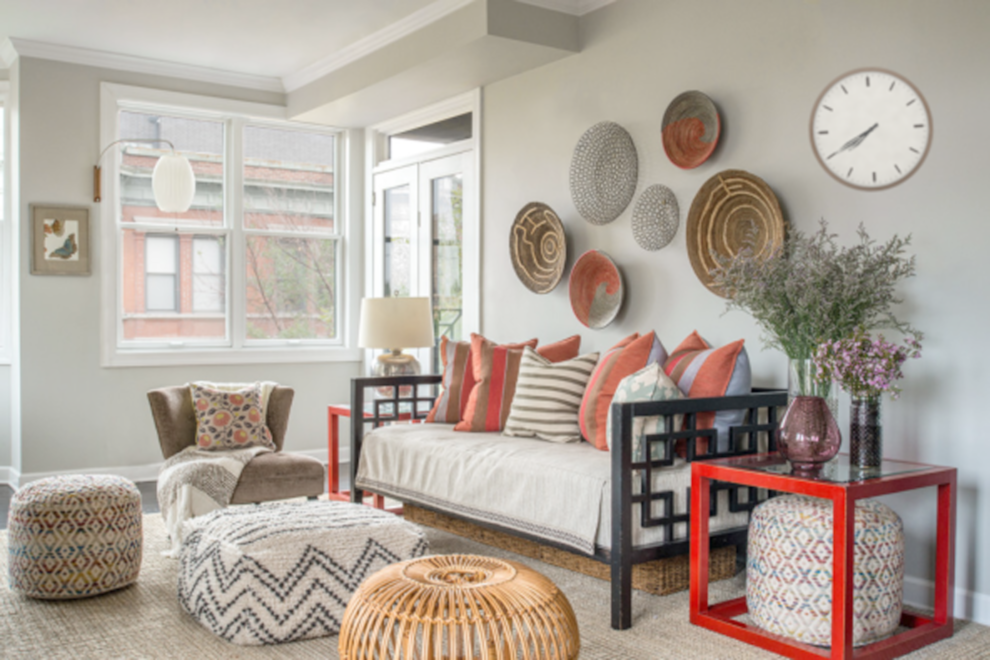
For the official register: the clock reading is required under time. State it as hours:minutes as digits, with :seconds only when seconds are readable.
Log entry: 7:40
